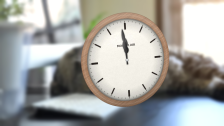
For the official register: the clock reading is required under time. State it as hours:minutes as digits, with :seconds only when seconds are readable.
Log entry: 11:59
